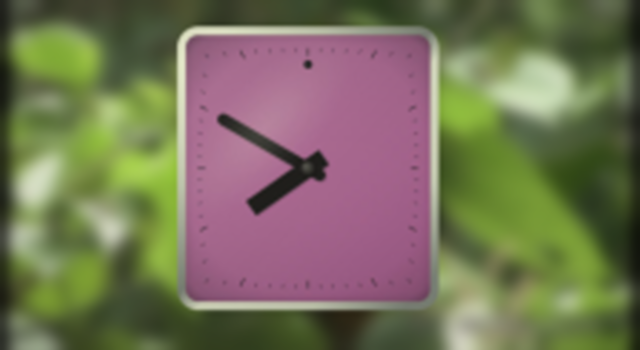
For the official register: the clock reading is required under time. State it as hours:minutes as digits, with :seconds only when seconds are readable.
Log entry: 7:50
